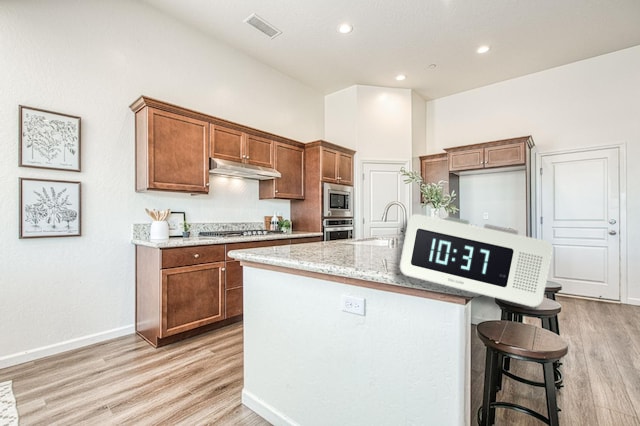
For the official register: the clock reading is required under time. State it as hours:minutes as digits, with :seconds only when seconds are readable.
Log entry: 10:37
